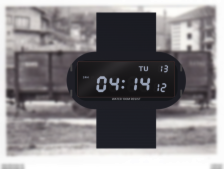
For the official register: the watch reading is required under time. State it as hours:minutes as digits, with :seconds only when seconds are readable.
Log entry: 4:14:12
